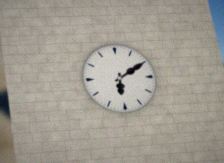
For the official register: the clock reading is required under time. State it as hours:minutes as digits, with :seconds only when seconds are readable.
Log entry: 6:10
